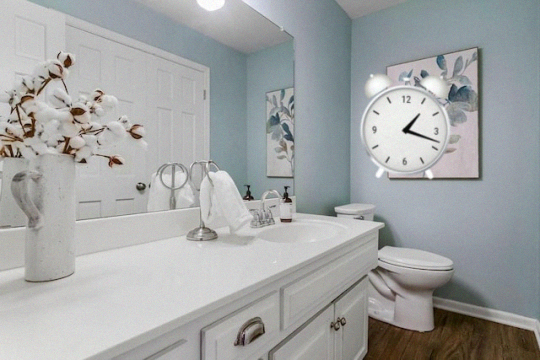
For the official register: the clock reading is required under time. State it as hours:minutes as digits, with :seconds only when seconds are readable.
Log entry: 1:18
